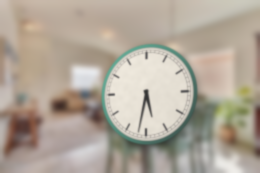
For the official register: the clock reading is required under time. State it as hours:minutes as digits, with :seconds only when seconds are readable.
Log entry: 5:32
